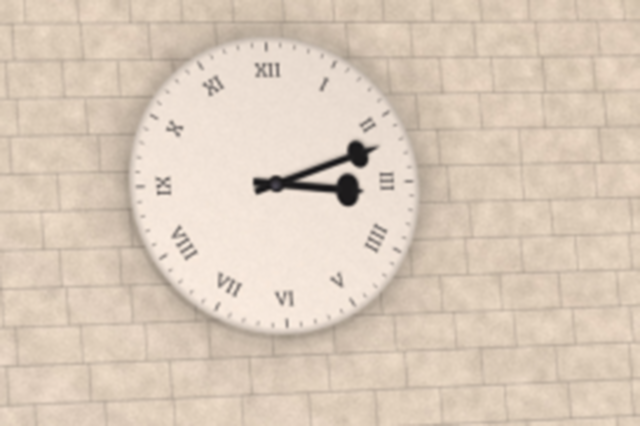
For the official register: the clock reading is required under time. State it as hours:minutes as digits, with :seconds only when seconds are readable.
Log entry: 3:12
